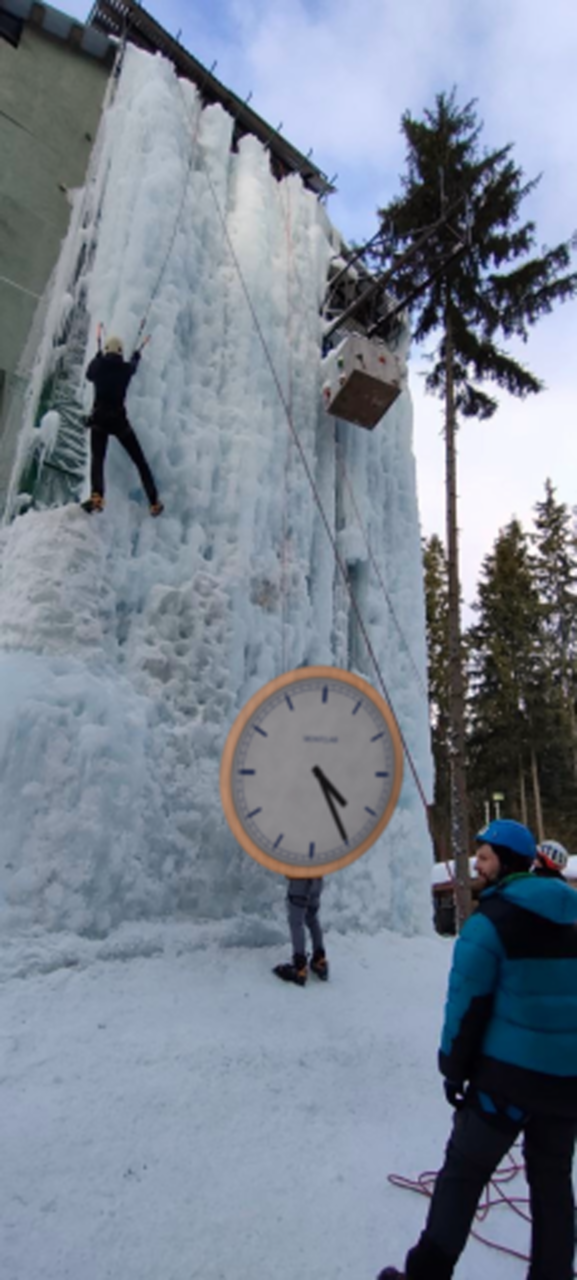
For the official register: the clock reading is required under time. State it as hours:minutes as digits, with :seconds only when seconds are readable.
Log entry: 4:25
